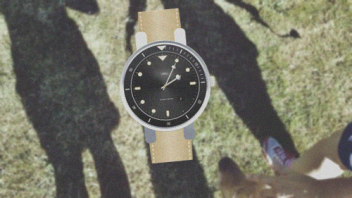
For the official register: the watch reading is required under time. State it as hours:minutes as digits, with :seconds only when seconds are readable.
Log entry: 2:05
